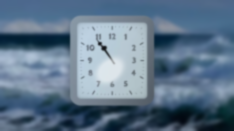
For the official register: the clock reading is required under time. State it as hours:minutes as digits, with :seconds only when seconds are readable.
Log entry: 10:54
